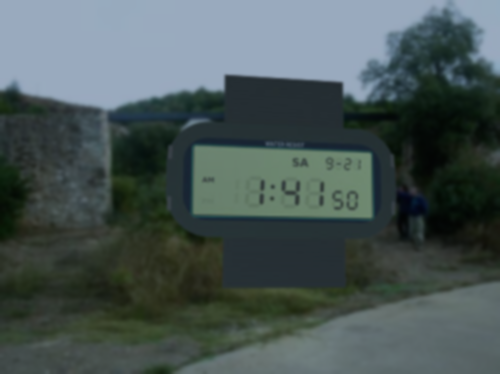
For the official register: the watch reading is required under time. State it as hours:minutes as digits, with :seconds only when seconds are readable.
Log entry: 1:41:50
